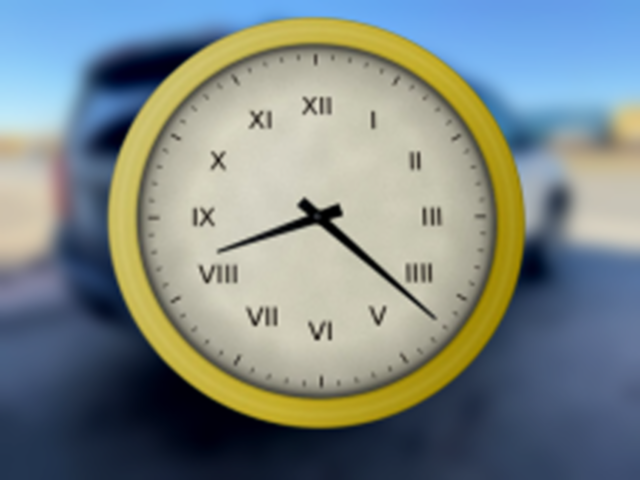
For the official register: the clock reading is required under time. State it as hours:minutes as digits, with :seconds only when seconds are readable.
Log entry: 8:22
